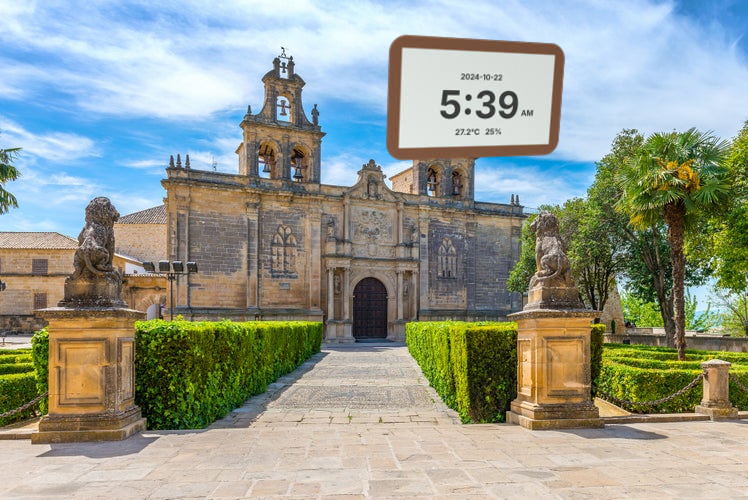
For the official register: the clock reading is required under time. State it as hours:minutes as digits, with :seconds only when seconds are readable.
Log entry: 5:39
